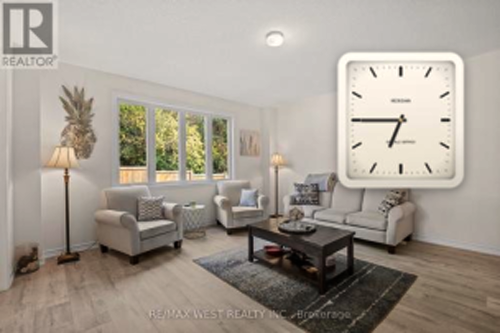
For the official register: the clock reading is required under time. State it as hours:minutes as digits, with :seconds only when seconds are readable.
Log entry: 6:45
